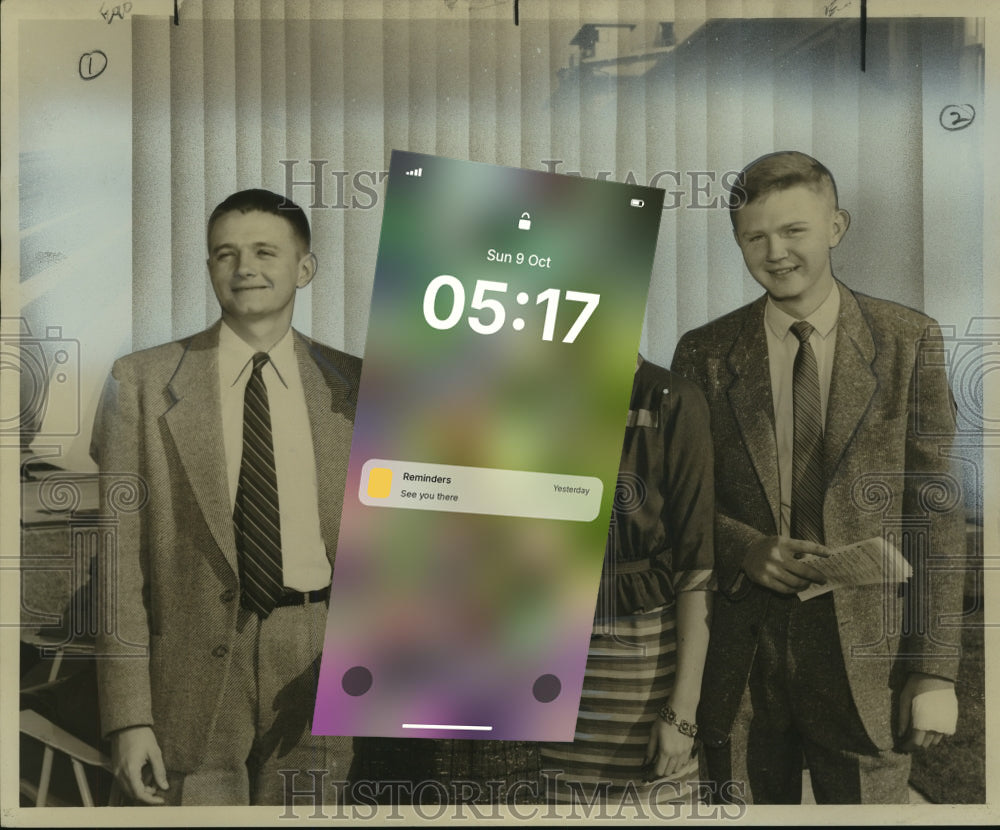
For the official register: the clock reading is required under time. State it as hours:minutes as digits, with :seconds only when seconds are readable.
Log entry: 5:17
